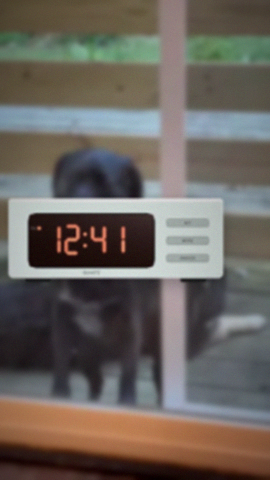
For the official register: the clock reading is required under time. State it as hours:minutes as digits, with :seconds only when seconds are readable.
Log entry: 12:41
